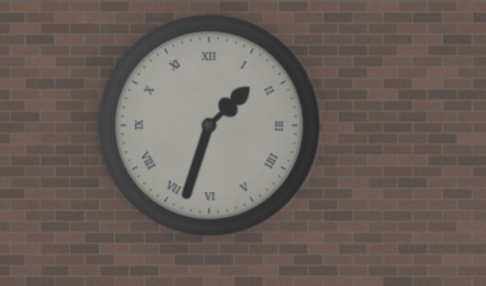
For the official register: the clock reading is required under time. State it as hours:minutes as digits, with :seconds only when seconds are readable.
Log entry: 1:33
